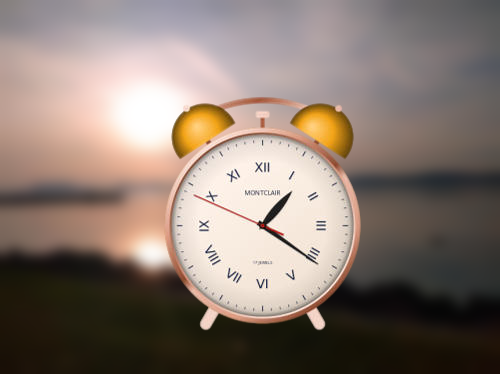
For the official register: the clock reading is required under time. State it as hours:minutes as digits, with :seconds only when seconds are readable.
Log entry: 1:20:49
